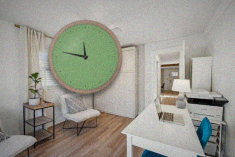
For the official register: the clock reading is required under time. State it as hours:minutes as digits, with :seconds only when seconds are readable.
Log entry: 11:47
